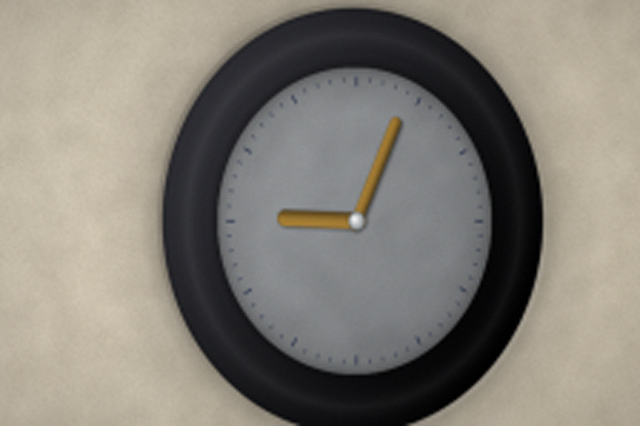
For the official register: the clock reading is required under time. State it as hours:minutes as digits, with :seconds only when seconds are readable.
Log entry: 9:04
